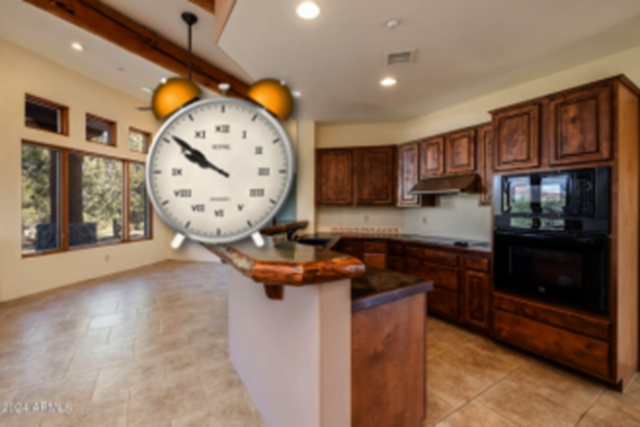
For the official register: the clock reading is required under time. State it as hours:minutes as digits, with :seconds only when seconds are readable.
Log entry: 9:51
